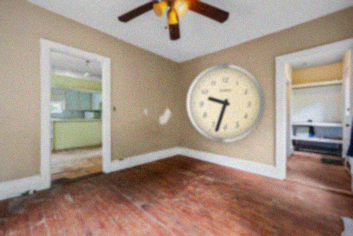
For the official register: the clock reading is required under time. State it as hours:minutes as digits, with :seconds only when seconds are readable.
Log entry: 9:33
